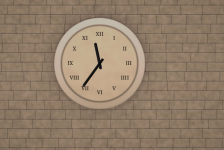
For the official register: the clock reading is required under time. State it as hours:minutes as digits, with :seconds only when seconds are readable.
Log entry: 11:36
